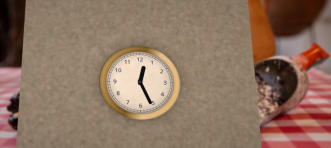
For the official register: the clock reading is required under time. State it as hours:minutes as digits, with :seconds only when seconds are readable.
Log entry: 12:26
